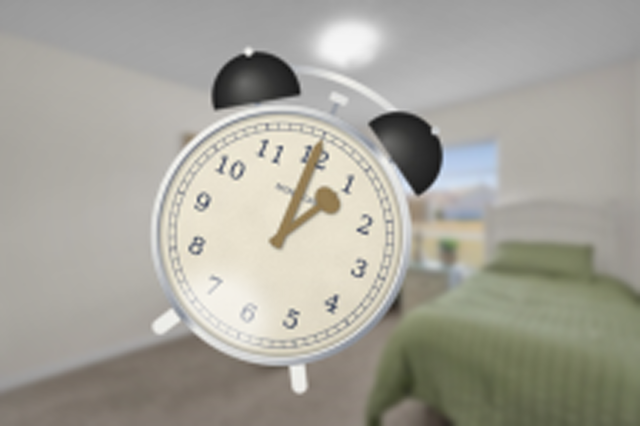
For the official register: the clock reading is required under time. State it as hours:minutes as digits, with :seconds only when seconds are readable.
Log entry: 1:00
